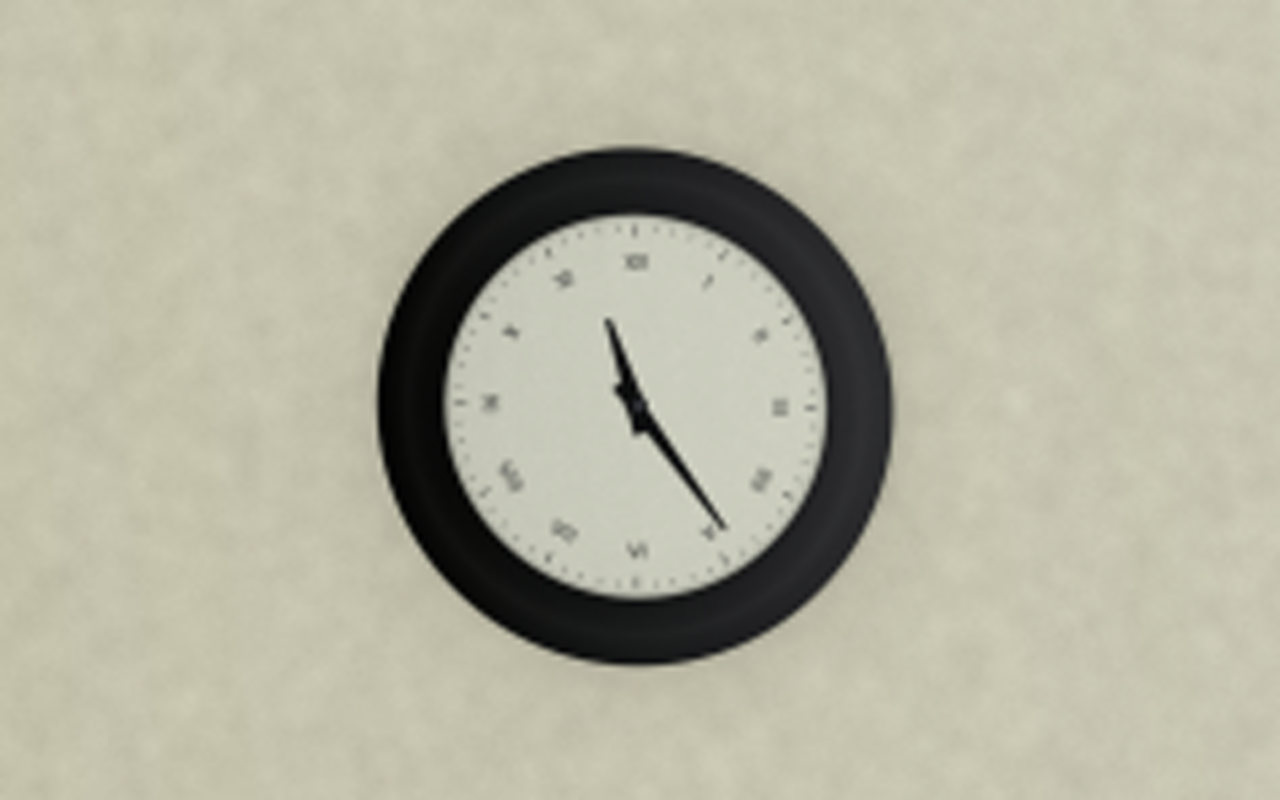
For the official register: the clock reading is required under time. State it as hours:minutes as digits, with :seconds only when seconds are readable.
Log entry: 11:24
